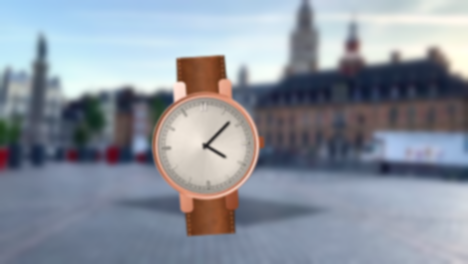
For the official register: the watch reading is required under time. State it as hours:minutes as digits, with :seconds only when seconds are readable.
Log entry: 4:08
